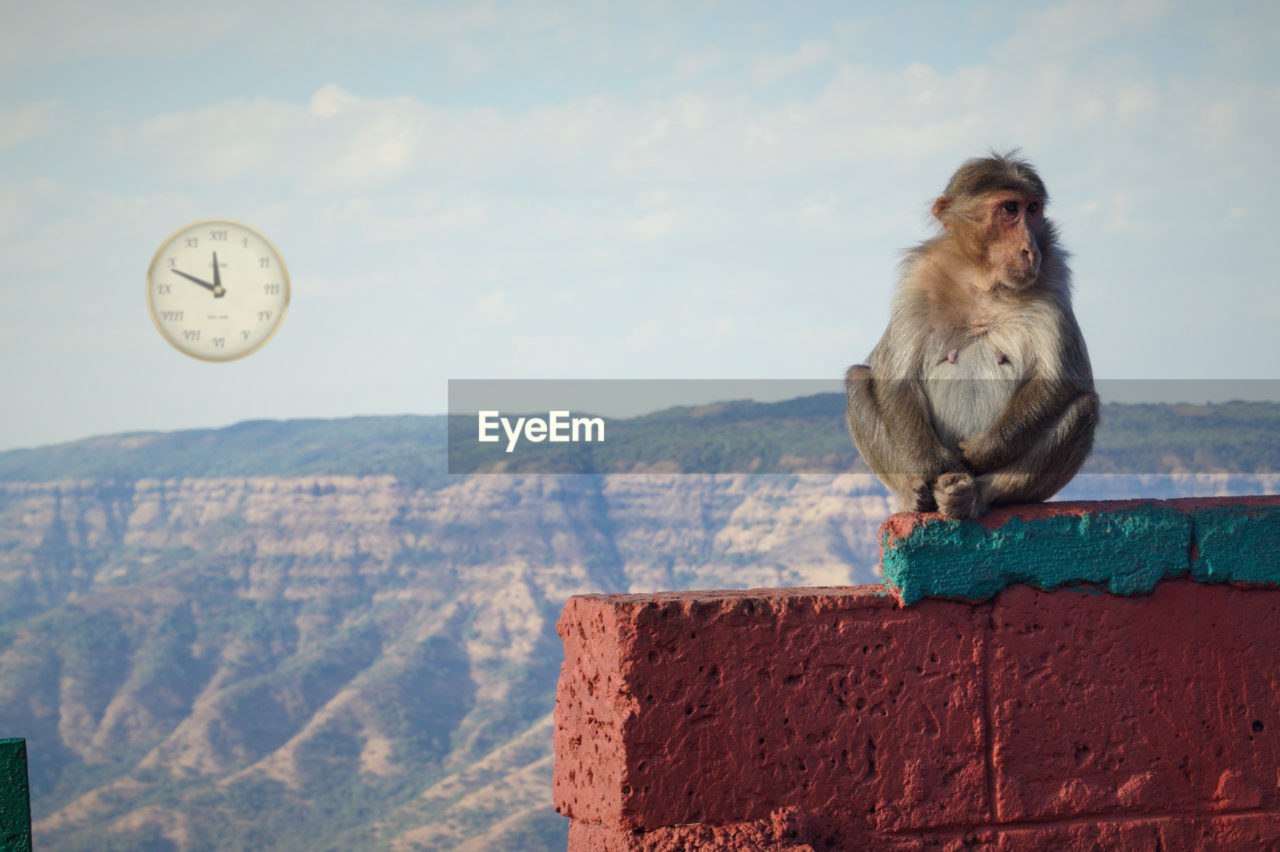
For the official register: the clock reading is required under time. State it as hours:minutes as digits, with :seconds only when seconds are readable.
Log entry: 11:49
